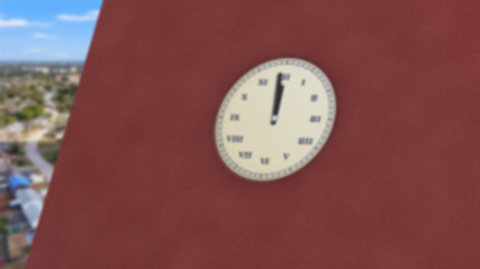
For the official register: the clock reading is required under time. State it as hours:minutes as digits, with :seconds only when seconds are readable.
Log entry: 11:59
